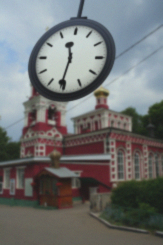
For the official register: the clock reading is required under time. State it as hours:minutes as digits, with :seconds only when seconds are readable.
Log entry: 11:31
